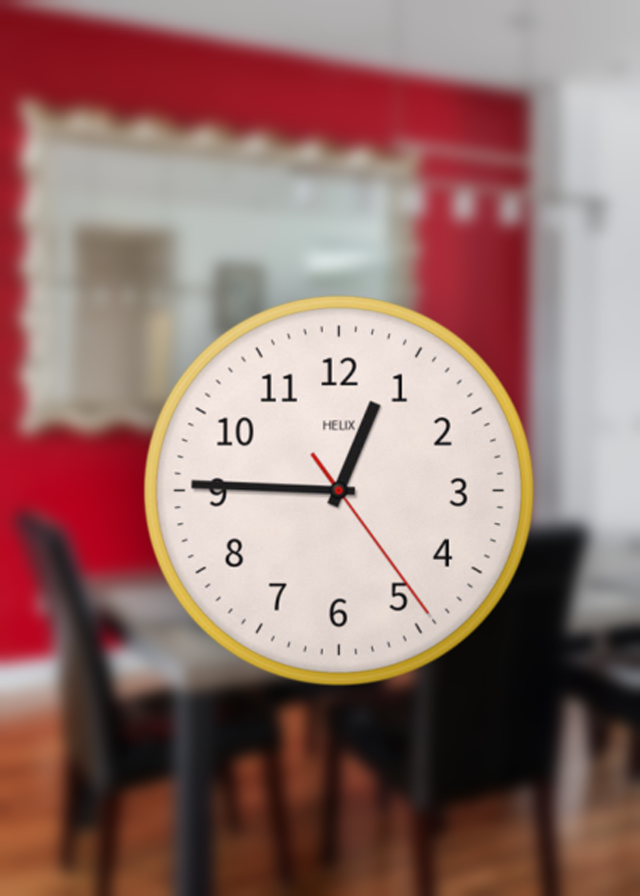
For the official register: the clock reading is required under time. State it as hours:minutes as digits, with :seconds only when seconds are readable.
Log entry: 12:45:24
